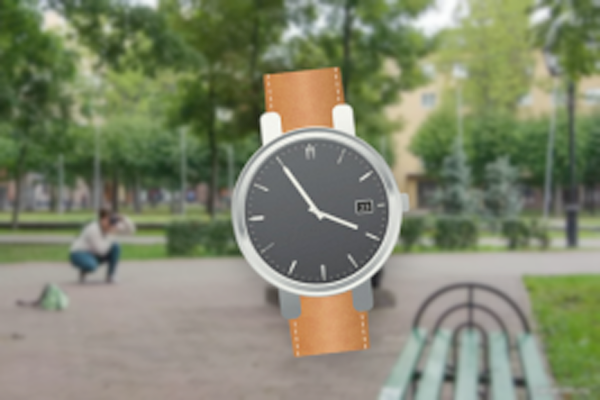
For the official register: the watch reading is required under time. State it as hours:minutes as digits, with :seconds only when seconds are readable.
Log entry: 3:55
